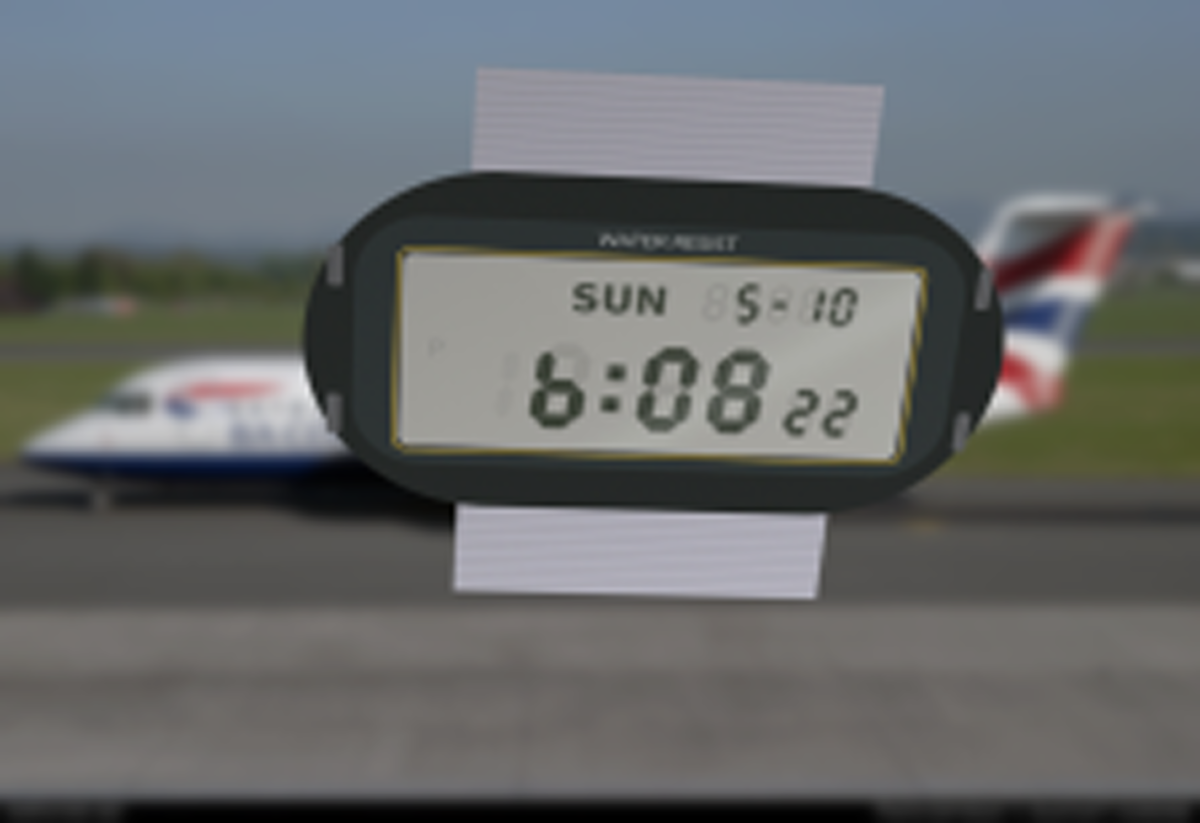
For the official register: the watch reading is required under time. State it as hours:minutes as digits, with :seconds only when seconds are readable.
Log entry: 6:08:22
